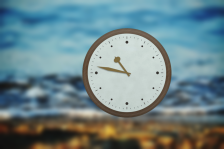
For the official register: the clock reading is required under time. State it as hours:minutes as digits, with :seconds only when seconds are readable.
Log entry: 10:47
